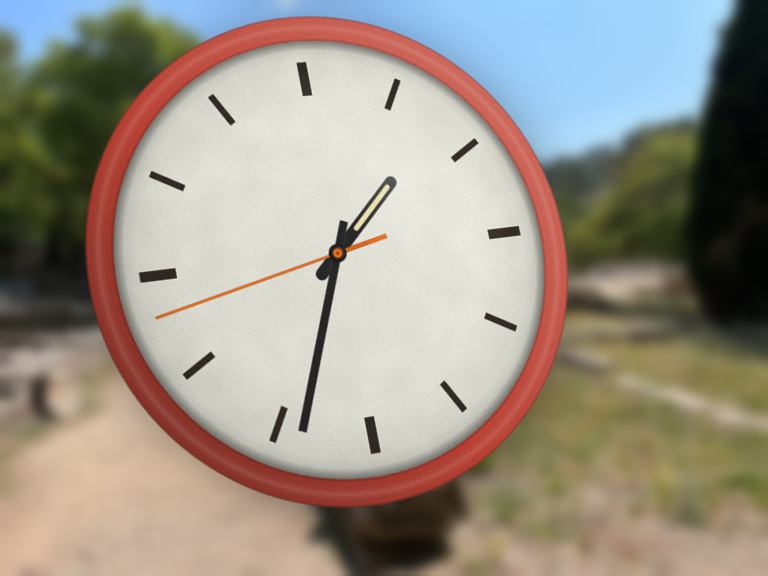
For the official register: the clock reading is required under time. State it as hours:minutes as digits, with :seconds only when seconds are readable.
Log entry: 1:33:43
